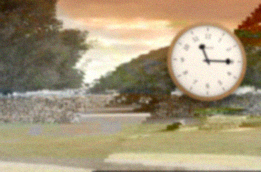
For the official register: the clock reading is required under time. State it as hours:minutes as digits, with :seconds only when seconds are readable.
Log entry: 11:15
